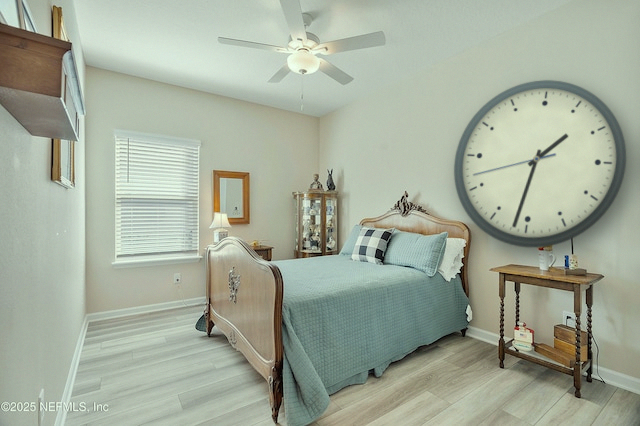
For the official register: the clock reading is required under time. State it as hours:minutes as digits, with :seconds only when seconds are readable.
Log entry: 1:31:42
